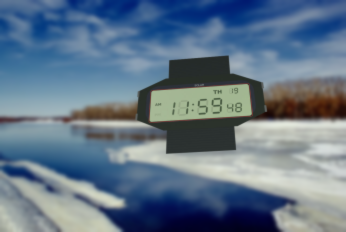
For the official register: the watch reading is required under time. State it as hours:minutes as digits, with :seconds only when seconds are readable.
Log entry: 11:59:48
